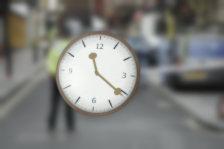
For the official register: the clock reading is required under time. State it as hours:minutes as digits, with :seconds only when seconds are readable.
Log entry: 11:21
